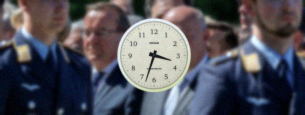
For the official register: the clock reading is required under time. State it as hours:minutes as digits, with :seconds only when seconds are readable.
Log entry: 3:33
